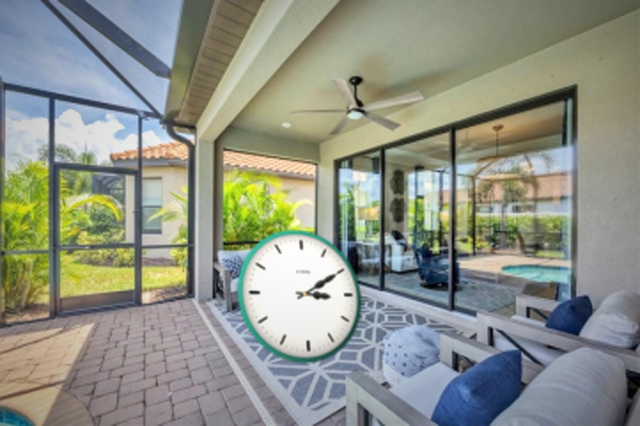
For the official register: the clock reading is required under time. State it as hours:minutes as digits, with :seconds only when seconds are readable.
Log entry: 3:10
